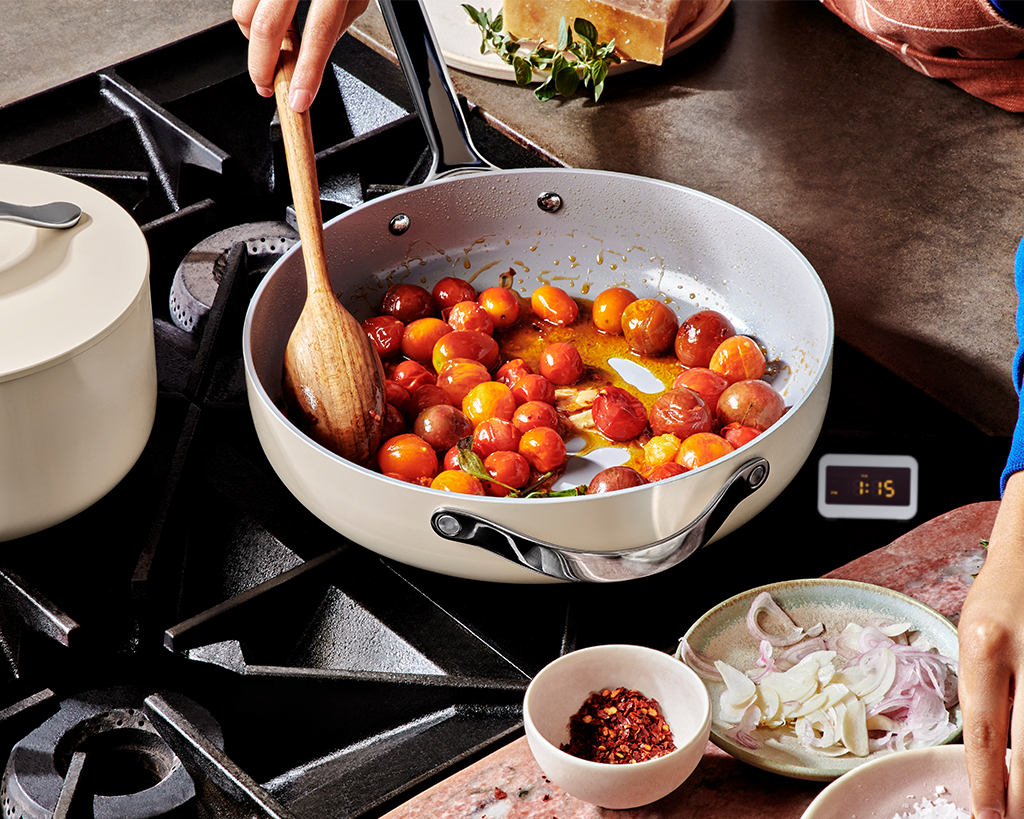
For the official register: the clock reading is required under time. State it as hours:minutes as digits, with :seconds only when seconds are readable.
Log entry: 1:15
